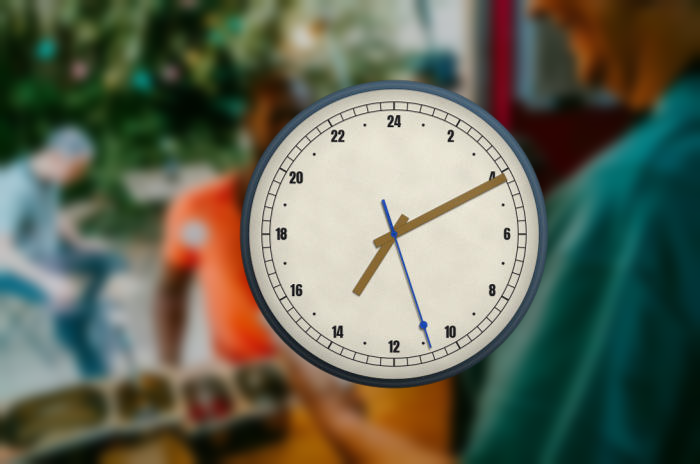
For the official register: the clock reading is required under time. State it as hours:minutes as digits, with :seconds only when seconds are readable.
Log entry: 14:10:27
